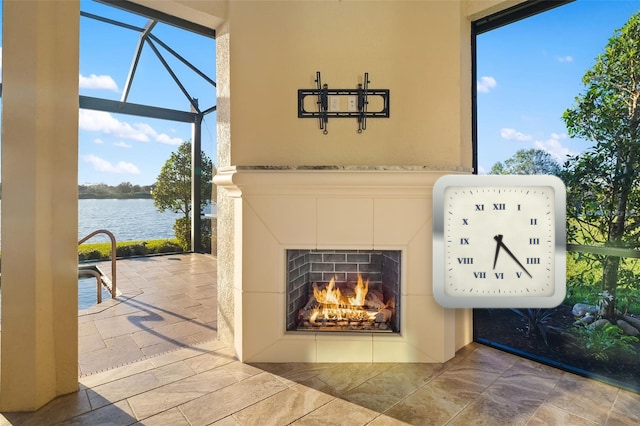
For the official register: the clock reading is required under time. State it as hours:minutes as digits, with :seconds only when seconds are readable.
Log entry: 6:23
